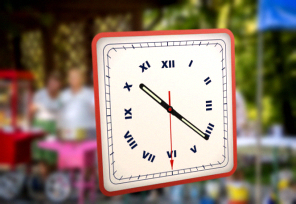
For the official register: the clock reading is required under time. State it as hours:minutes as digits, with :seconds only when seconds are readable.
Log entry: 10:21:30
